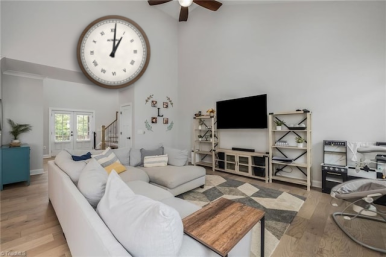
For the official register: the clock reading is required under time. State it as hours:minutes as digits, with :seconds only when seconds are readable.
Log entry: 1:01
